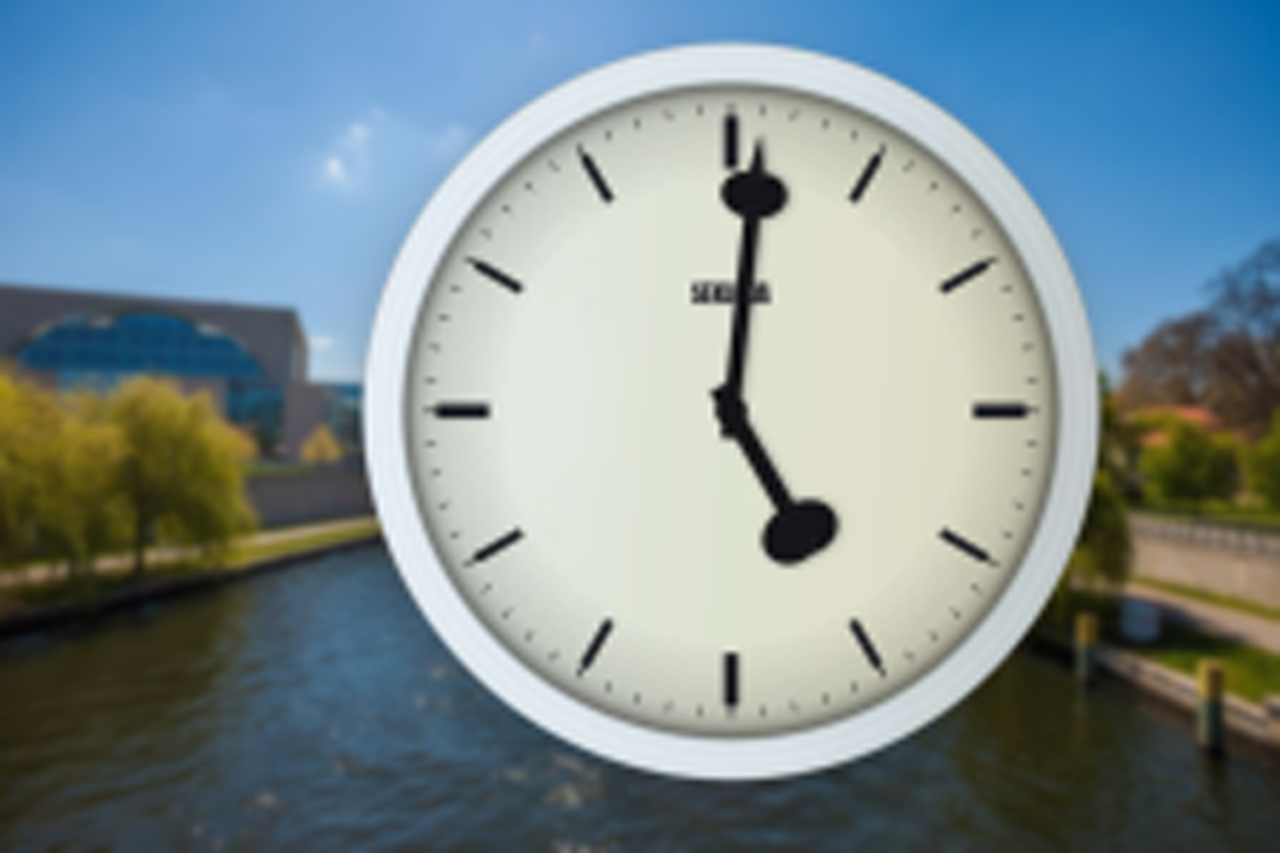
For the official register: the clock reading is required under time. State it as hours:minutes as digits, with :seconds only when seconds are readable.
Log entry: 5:01
